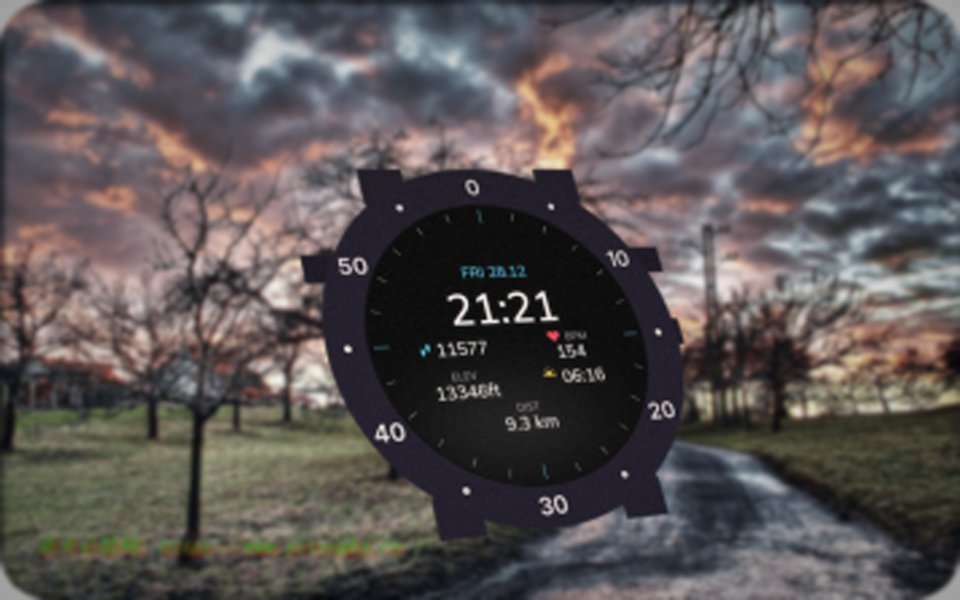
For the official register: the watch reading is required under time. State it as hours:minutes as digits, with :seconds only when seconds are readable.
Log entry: 21:21
